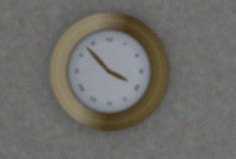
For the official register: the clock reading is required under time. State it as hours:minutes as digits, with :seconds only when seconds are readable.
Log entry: 3:53
